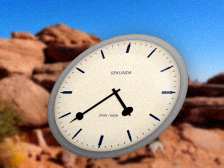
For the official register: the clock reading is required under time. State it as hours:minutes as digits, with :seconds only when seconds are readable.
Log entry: 4:38
